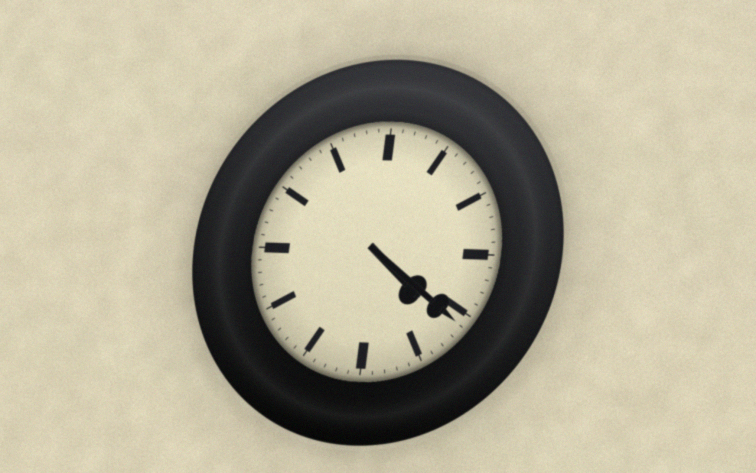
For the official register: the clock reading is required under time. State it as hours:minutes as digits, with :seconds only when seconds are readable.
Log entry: 4:21
